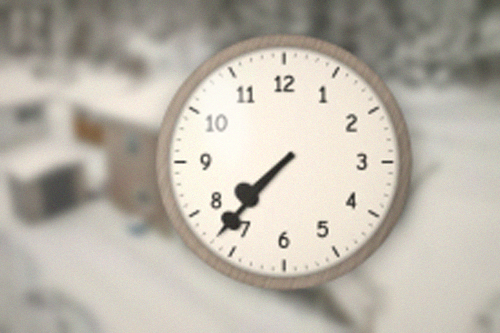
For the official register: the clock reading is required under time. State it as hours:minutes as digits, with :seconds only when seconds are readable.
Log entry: 7:37
